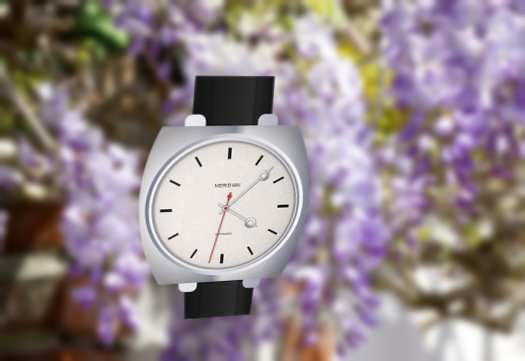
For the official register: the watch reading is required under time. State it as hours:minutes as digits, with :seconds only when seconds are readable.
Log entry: 4:07:32
